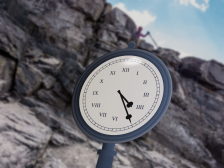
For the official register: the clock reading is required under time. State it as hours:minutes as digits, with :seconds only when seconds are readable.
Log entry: 4:25
